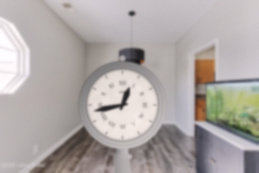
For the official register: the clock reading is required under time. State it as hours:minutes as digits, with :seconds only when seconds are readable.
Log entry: 12:43
